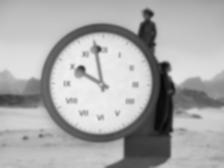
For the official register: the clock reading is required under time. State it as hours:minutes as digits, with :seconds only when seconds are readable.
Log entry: 9:58
